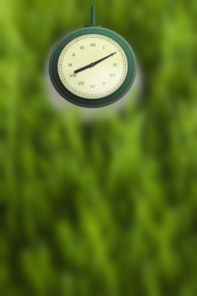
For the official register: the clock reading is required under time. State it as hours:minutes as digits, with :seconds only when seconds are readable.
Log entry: 8:10
